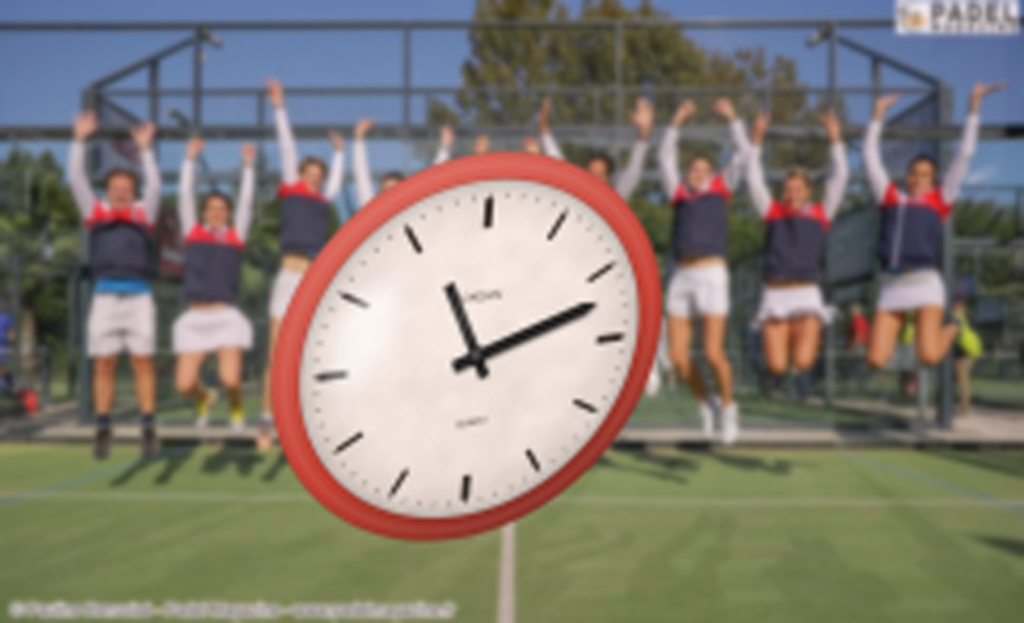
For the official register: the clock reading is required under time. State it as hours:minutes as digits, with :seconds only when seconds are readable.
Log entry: 11:12
